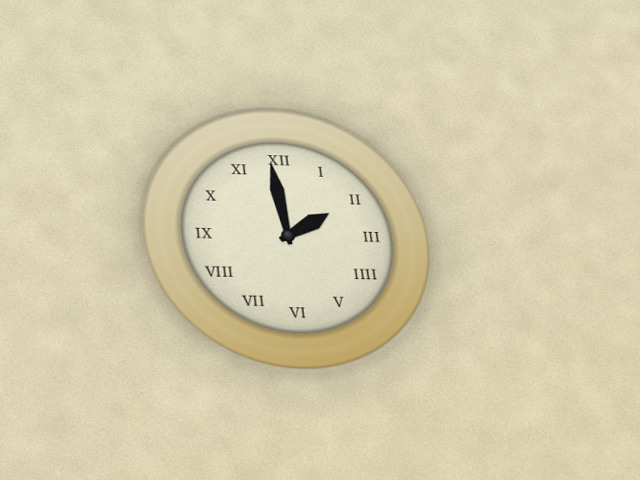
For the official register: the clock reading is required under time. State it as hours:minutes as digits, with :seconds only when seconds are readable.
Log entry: 1:59
